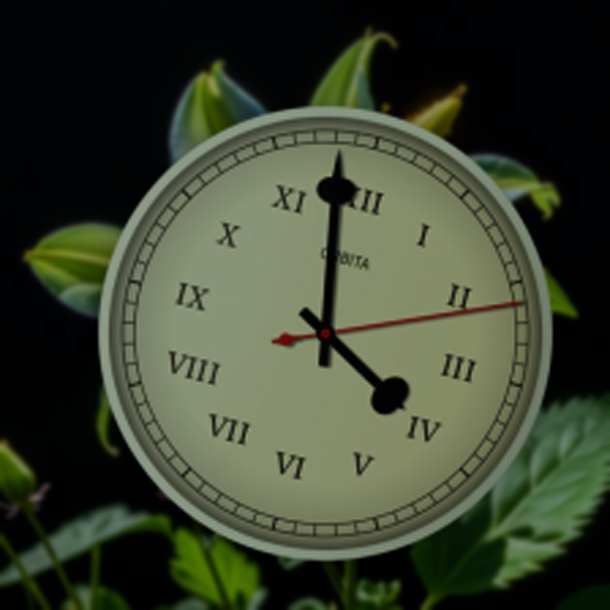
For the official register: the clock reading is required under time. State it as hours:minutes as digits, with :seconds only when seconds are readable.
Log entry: 3:58:11
